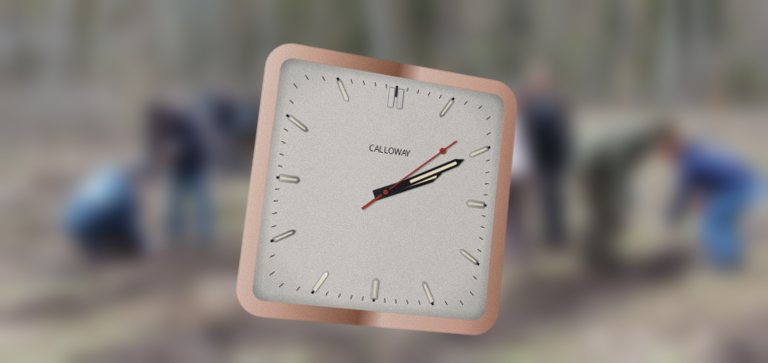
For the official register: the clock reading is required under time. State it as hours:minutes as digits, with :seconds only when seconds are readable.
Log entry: 2:10:08
